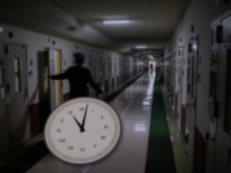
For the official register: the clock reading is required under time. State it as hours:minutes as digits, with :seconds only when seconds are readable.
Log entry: 11:02
